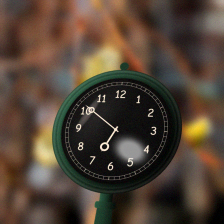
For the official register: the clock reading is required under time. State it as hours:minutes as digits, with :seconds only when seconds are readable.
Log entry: 6:51
